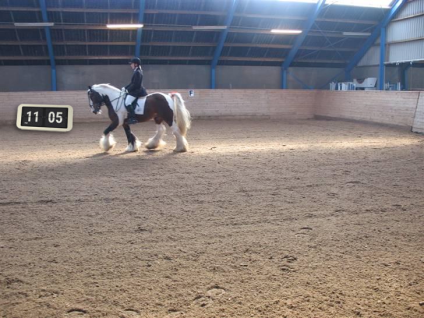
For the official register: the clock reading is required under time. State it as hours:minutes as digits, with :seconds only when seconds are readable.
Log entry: 11:05
